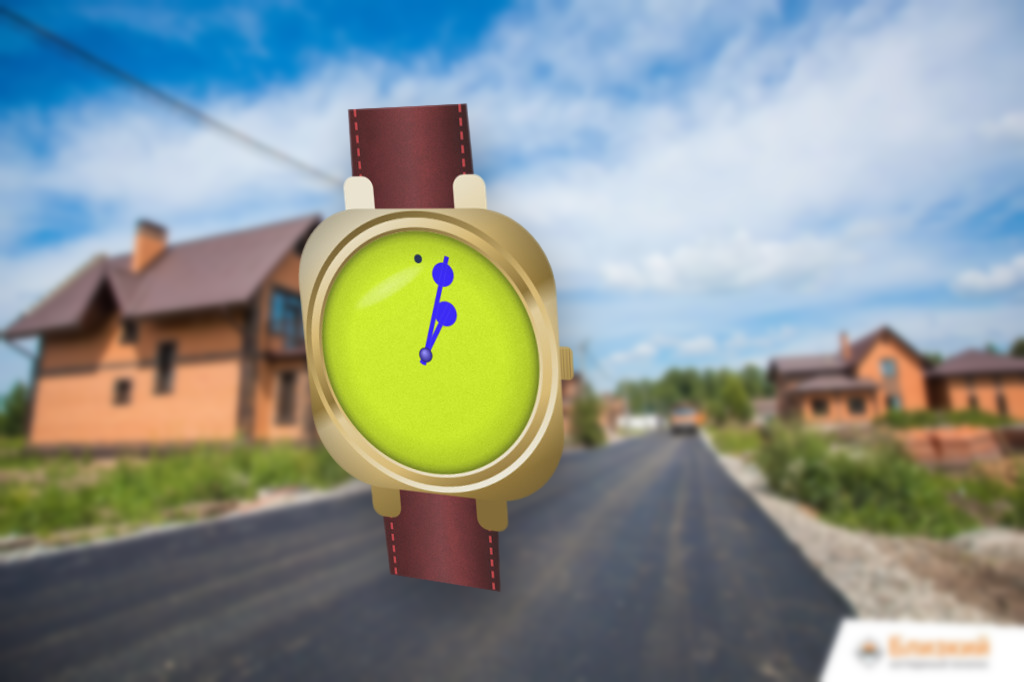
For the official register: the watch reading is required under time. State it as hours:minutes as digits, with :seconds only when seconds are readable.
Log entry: 1:03
